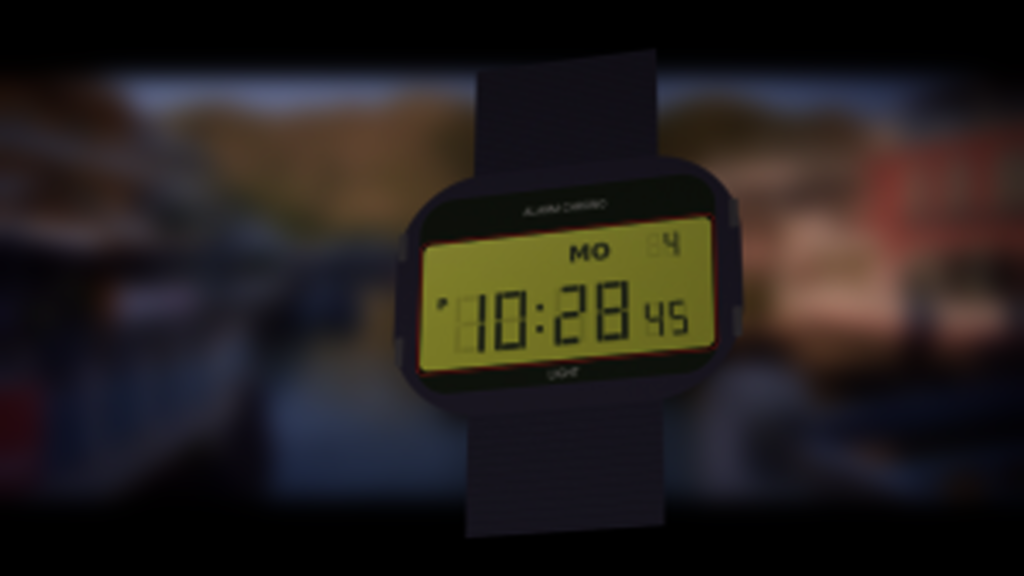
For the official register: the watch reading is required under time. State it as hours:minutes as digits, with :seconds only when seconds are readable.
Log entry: 10:28:45
